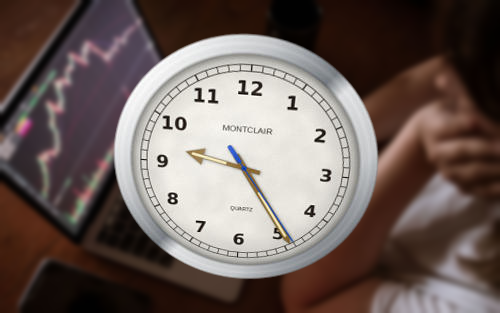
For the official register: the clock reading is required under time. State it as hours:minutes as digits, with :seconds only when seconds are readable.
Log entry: 9:24:24
